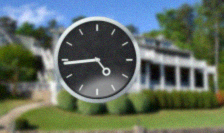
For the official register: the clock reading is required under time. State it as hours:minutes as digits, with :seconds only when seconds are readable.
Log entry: 4:44
